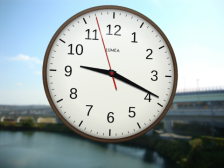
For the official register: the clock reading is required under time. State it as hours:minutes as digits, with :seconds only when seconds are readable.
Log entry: 9:18:57
